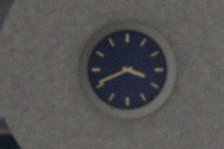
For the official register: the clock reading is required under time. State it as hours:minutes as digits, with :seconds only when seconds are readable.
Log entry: 3:41
